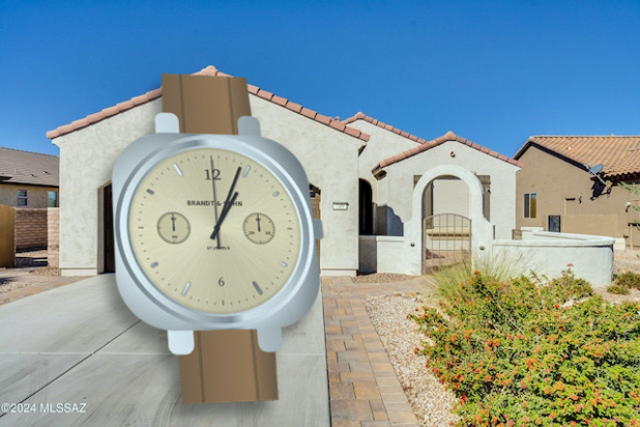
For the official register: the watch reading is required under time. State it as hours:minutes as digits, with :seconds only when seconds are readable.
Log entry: 1:04
